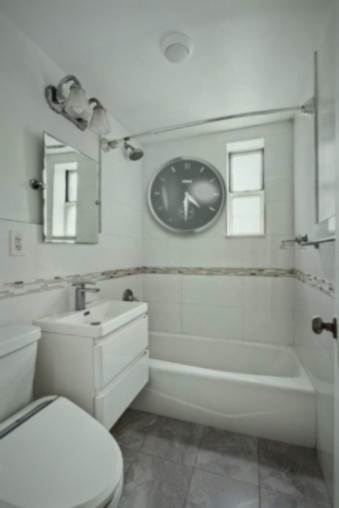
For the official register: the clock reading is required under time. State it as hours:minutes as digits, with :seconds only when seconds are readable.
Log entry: 4:30
